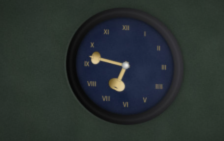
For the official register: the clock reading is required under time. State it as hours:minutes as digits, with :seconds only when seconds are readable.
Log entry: 6:47
